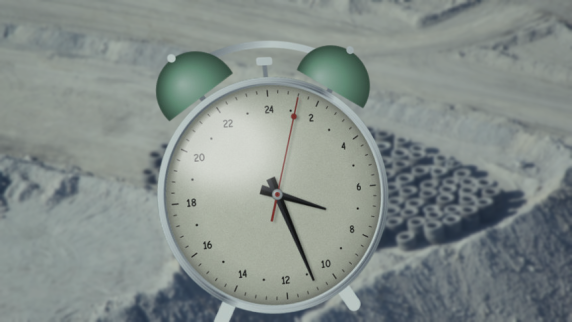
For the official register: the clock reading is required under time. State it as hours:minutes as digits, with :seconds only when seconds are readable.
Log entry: 7:27:03
